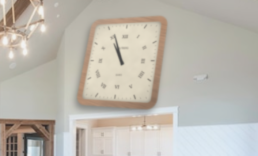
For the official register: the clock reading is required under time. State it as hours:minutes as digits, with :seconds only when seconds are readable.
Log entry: 10:56
